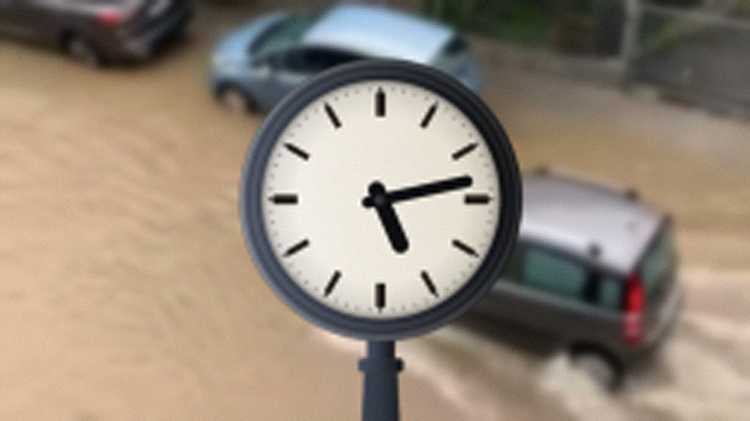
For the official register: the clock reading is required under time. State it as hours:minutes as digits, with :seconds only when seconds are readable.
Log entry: 5:13
